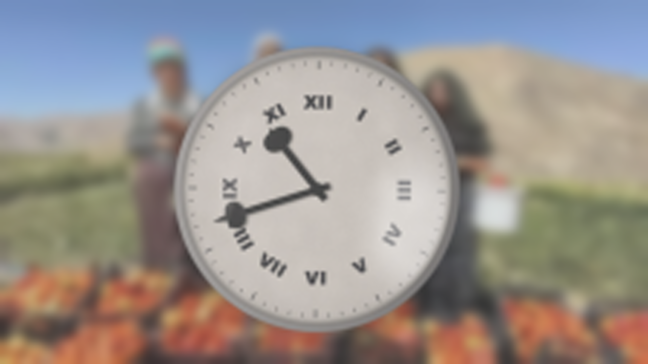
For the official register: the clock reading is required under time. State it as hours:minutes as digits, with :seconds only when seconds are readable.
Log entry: 10:42
